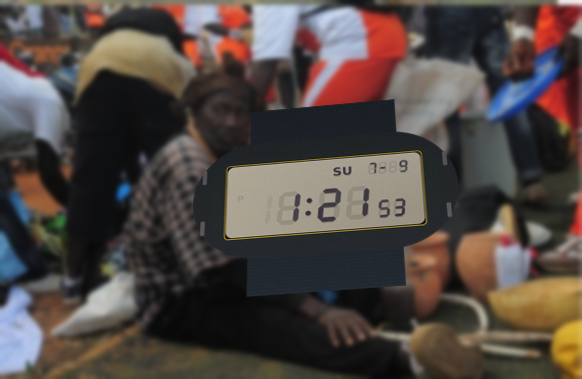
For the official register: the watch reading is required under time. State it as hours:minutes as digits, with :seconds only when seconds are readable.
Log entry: 1:21:53
